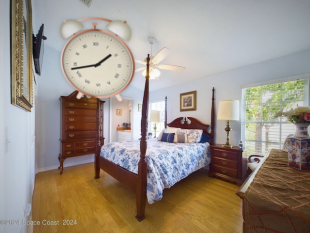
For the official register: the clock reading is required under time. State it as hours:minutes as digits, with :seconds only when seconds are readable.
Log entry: 1:43
